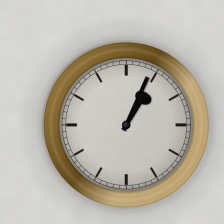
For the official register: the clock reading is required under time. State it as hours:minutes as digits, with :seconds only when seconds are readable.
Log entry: 1:04
